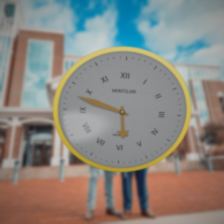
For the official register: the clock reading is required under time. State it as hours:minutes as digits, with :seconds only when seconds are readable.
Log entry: 5:48
